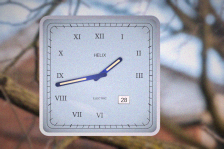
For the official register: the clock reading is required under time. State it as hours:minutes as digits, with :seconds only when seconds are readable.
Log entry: 1:43
